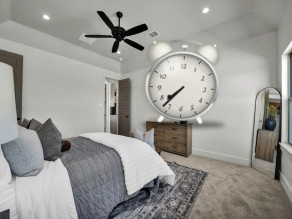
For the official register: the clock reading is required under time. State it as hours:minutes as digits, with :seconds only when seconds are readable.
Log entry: 7:37
